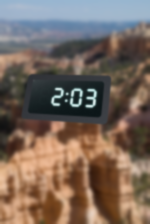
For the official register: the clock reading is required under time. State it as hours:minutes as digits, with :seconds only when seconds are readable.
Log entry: 2:03
